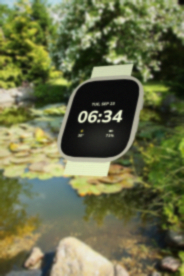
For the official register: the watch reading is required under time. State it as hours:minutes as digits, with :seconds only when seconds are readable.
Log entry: 6:34
